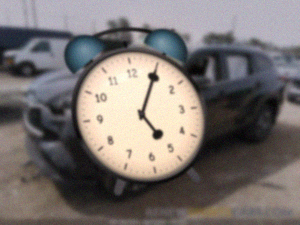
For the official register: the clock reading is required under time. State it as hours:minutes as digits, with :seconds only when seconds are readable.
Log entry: 5:05
